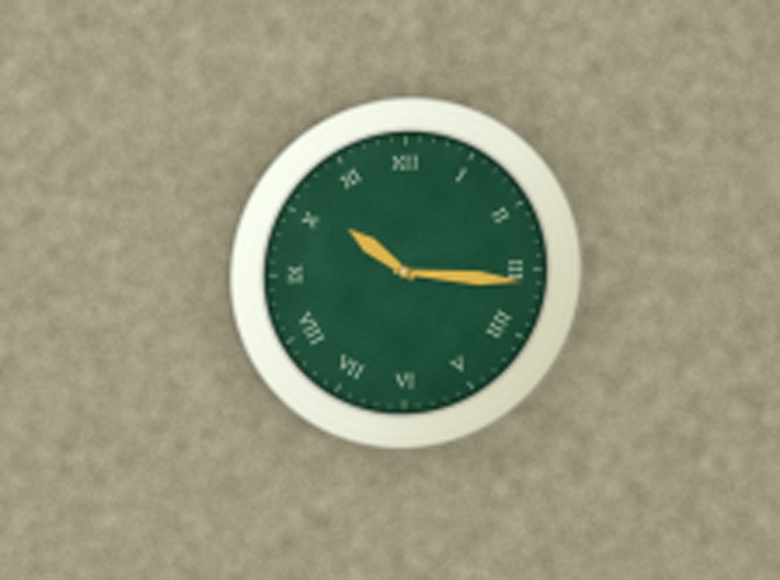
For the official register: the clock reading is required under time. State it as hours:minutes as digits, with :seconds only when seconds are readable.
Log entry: 10:16
